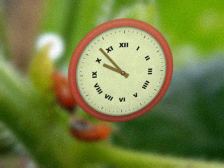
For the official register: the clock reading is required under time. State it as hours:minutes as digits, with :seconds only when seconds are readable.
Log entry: 9:53
